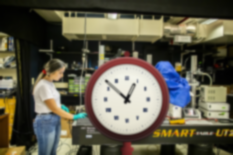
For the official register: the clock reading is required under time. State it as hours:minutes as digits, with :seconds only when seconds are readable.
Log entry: 12:52
